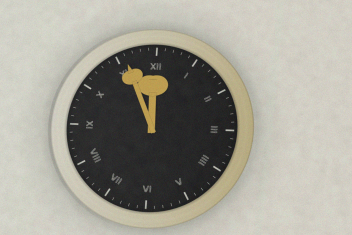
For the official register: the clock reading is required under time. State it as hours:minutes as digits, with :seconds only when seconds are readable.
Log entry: 11:56
